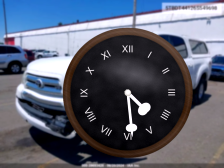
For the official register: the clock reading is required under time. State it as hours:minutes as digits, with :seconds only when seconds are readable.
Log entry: 4:29
